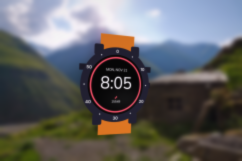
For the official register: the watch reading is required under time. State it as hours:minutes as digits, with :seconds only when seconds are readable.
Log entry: 8:05
